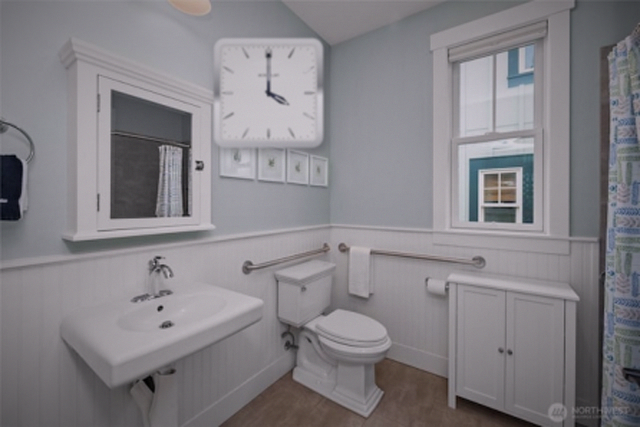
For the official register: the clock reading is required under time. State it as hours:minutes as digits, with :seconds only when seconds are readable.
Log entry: 4:00
